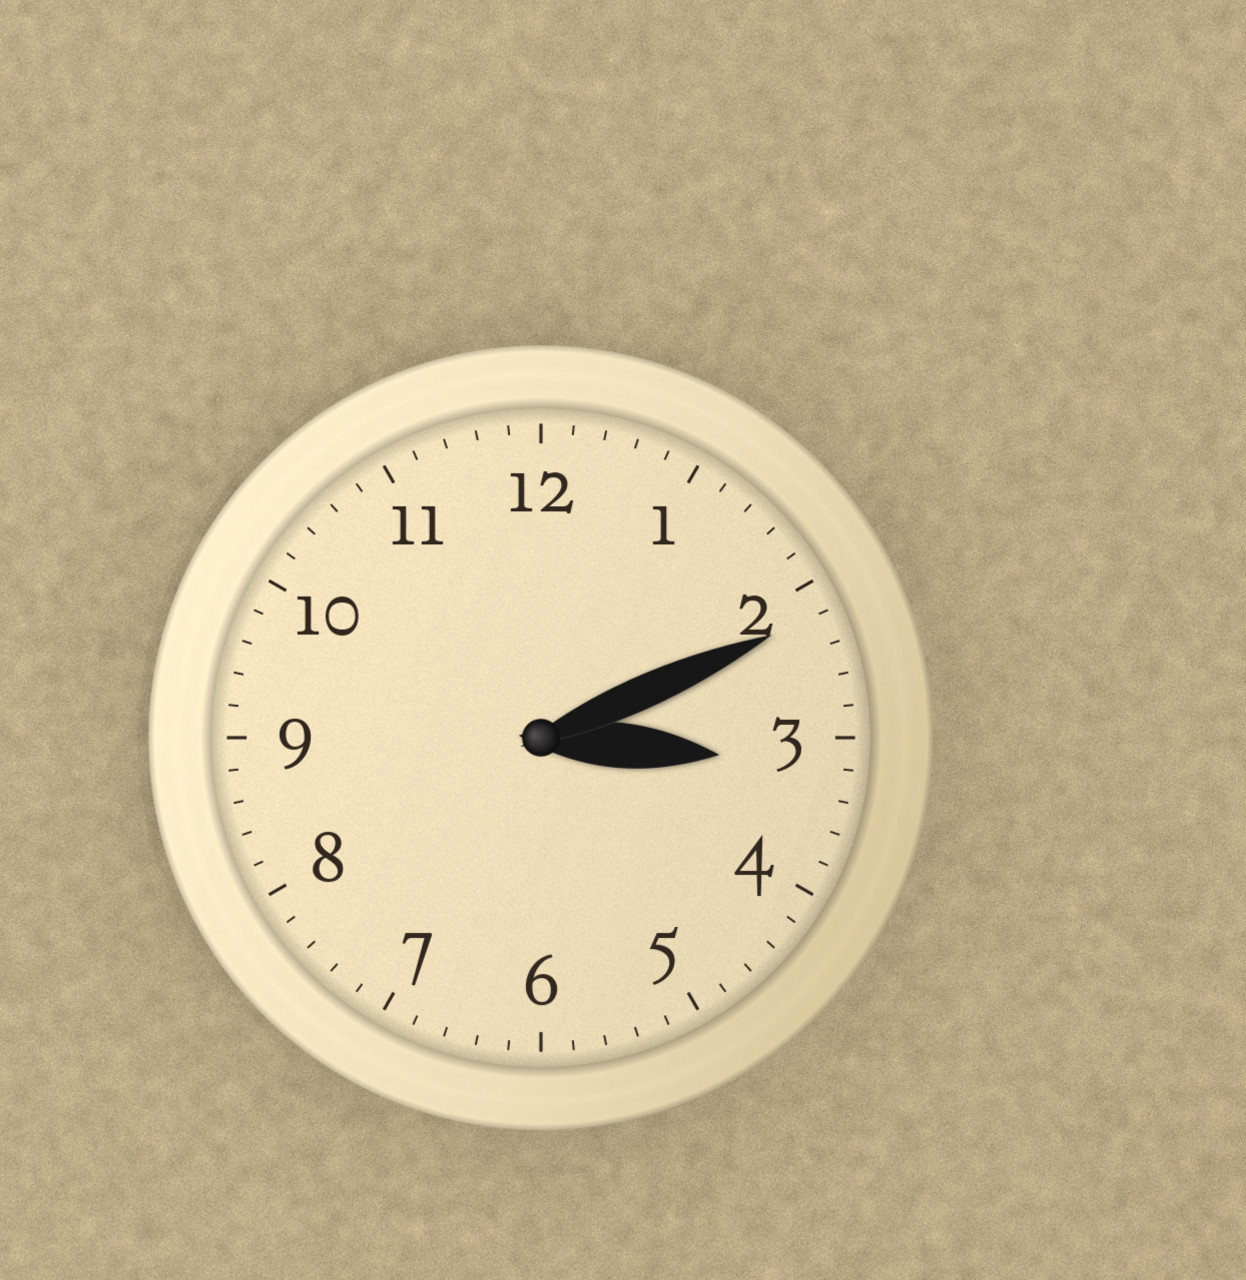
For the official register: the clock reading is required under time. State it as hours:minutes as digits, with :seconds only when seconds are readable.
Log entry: 3:11
